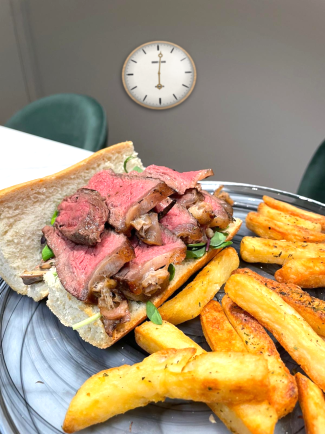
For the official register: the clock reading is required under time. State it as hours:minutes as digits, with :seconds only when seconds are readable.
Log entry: 6:01
